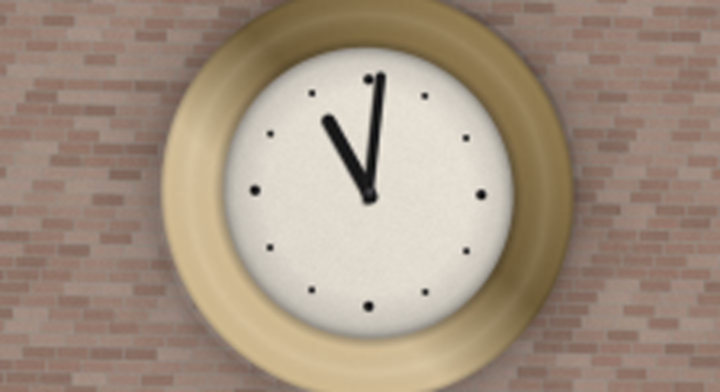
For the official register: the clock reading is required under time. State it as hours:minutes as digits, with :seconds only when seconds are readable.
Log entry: 11:01
